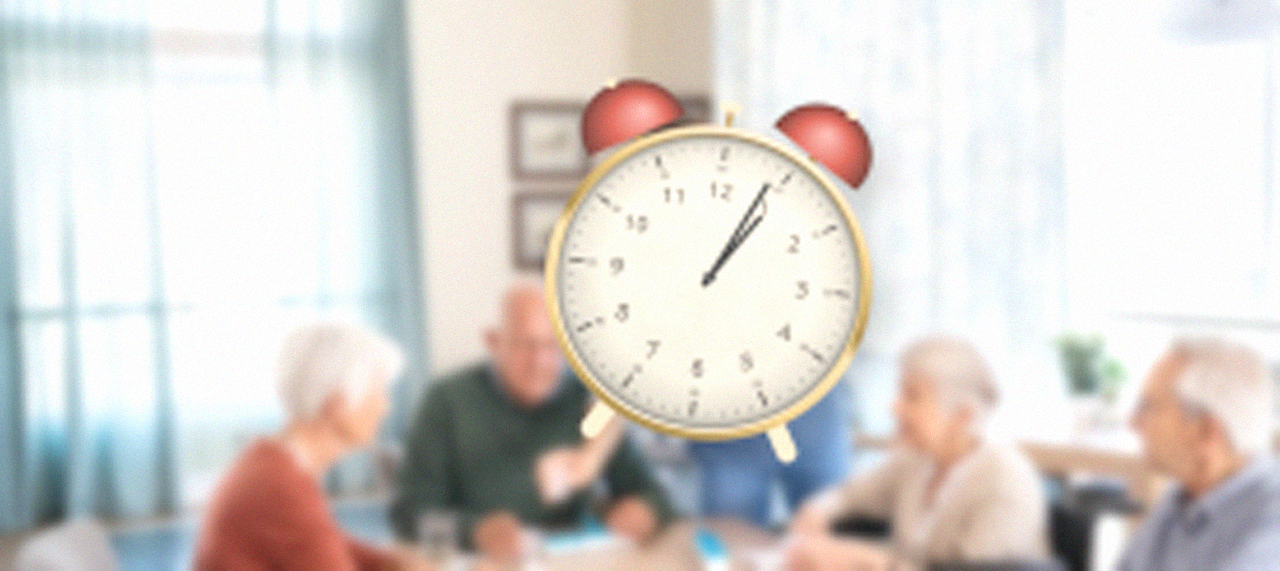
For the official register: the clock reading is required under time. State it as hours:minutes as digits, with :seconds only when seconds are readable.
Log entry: 1:04
